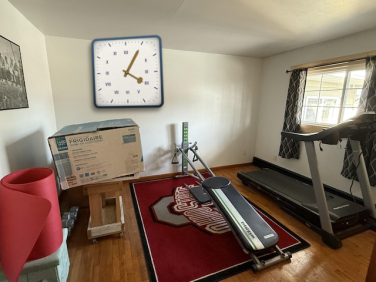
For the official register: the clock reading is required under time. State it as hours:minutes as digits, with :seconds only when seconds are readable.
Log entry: 4:05
